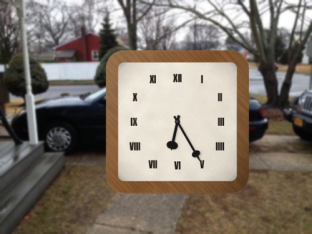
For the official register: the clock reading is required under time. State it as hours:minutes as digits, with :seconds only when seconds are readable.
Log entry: 6:25
